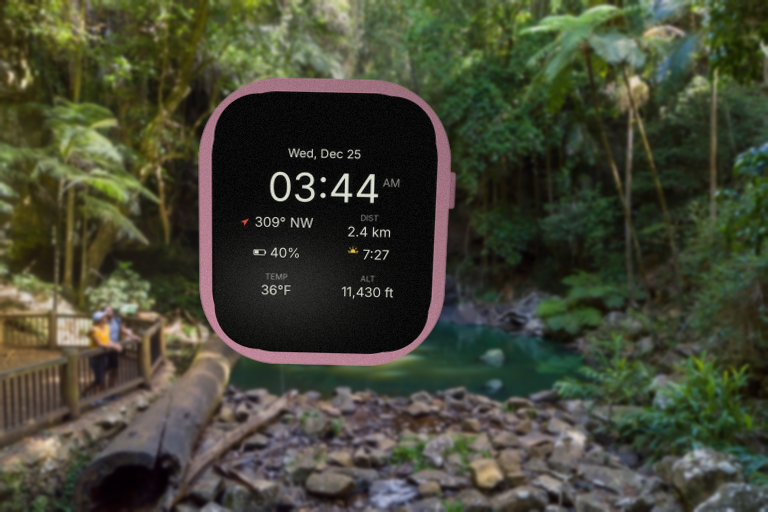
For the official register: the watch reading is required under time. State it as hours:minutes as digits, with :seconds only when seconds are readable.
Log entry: 3:44
